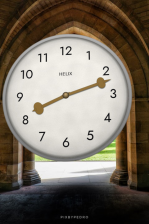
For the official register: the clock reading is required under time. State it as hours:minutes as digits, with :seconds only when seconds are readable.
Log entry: 8:12
